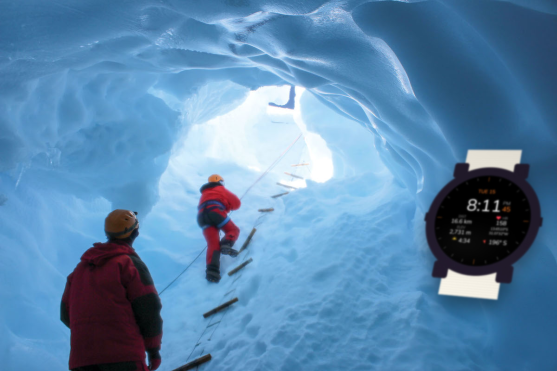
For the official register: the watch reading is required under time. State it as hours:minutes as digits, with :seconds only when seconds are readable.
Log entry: 8:11
